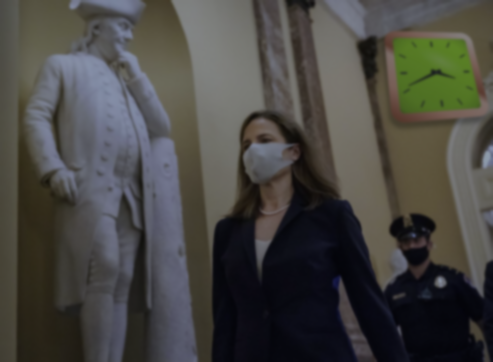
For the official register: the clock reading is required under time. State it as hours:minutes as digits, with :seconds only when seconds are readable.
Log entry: 3:41
